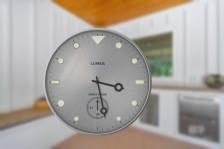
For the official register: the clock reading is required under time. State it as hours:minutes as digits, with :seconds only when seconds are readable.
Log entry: 3:28
